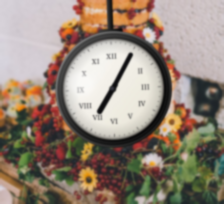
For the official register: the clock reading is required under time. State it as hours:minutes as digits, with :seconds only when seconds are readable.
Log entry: 7:05
